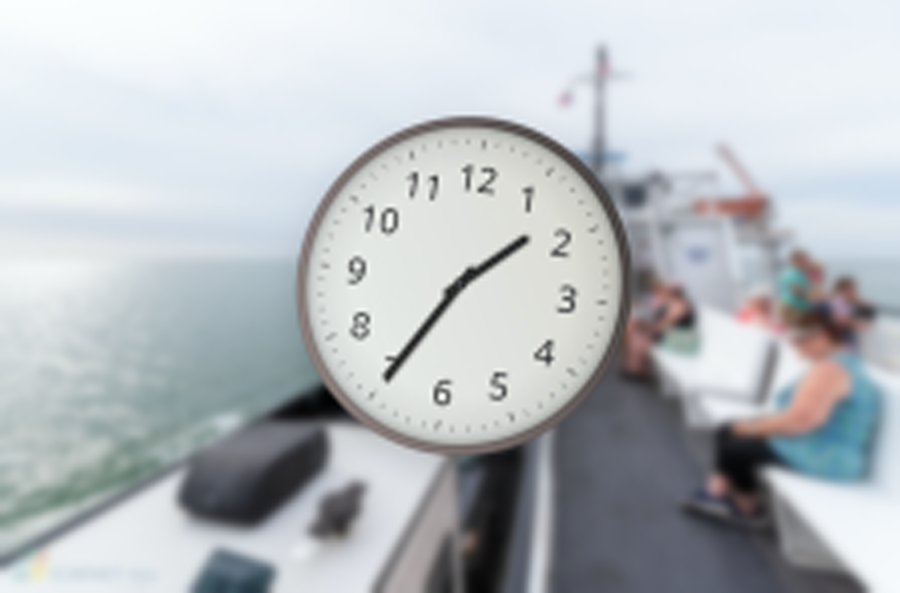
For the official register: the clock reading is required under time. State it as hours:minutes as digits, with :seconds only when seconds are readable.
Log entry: 1:35
